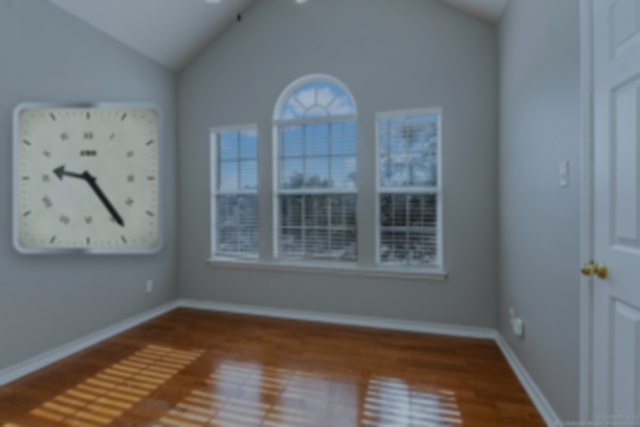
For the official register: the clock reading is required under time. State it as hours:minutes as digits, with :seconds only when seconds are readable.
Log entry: 9:24
